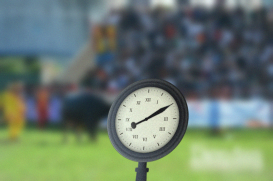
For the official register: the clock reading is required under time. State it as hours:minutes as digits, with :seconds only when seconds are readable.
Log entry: 8:10
